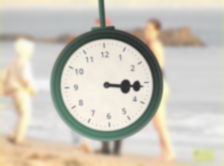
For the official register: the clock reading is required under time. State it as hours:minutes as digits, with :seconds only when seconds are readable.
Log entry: 3:16
